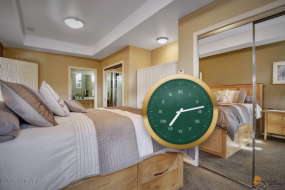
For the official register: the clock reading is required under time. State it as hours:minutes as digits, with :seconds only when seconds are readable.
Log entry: 7:13
